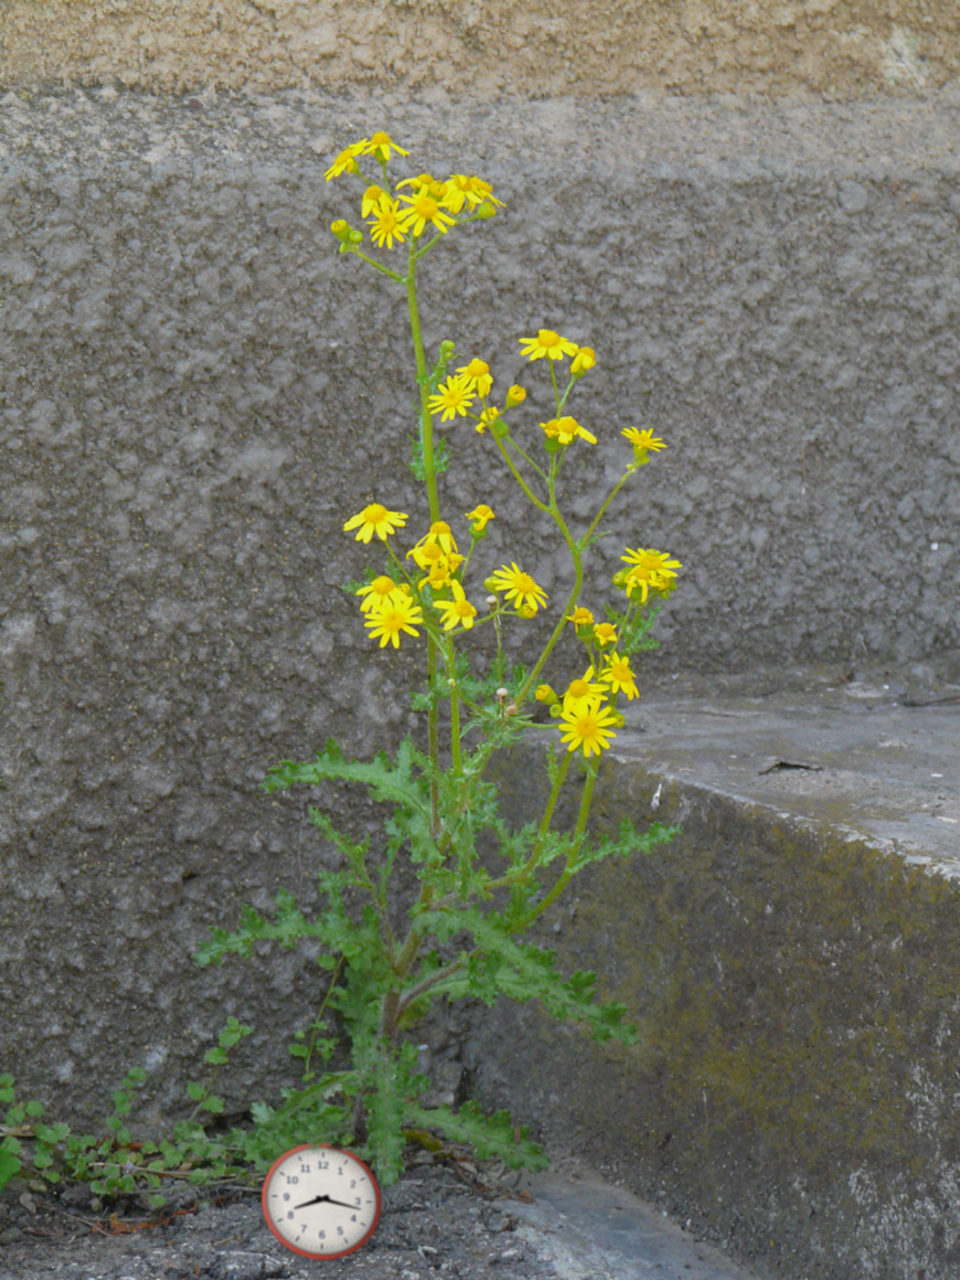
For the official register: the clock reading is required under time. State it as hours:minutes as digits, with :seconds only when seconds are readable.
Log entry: 8:17
